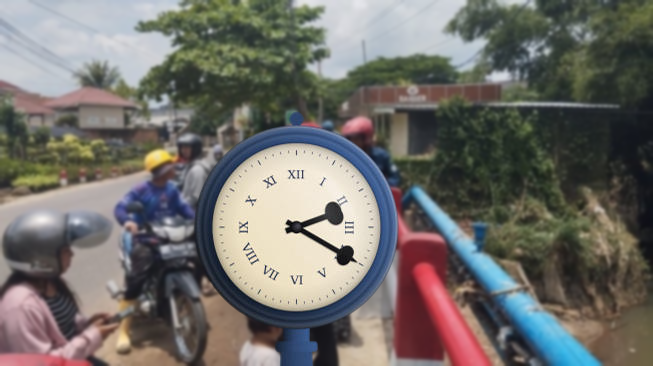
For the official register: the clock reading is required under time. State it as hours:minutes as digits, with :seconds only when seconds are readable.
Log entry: 2:20
